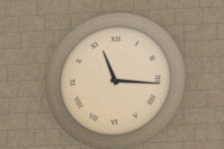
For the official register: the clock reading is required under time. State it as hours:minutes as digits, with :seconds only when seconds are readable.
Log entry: 11:16
